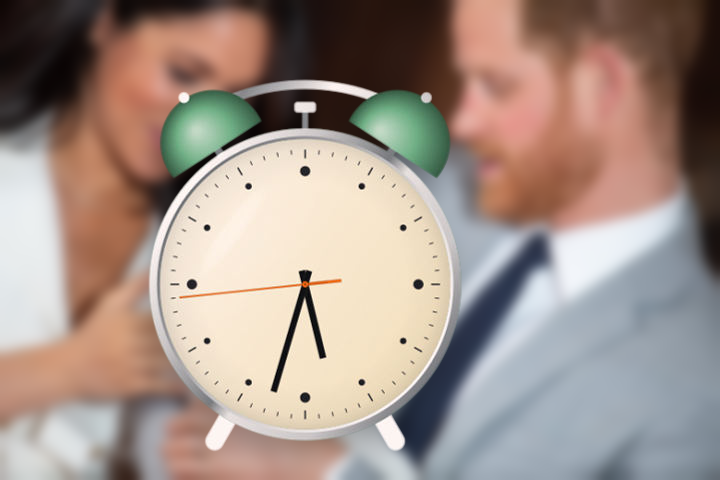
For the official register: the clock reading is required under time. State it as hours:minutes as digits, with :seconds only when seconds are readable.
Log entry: 5:32:44
